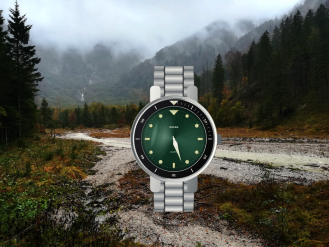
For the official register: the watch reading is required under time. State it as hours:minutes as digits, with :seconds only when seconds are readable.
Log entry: 5:27
